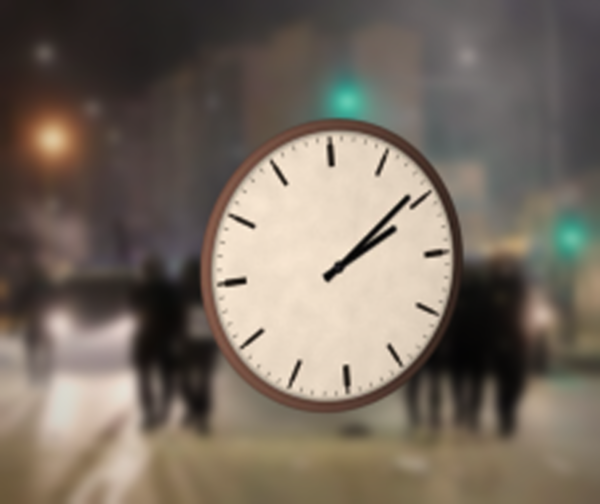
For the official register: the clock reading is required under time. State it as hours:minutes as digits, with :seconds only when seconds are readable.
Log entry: 2:09
